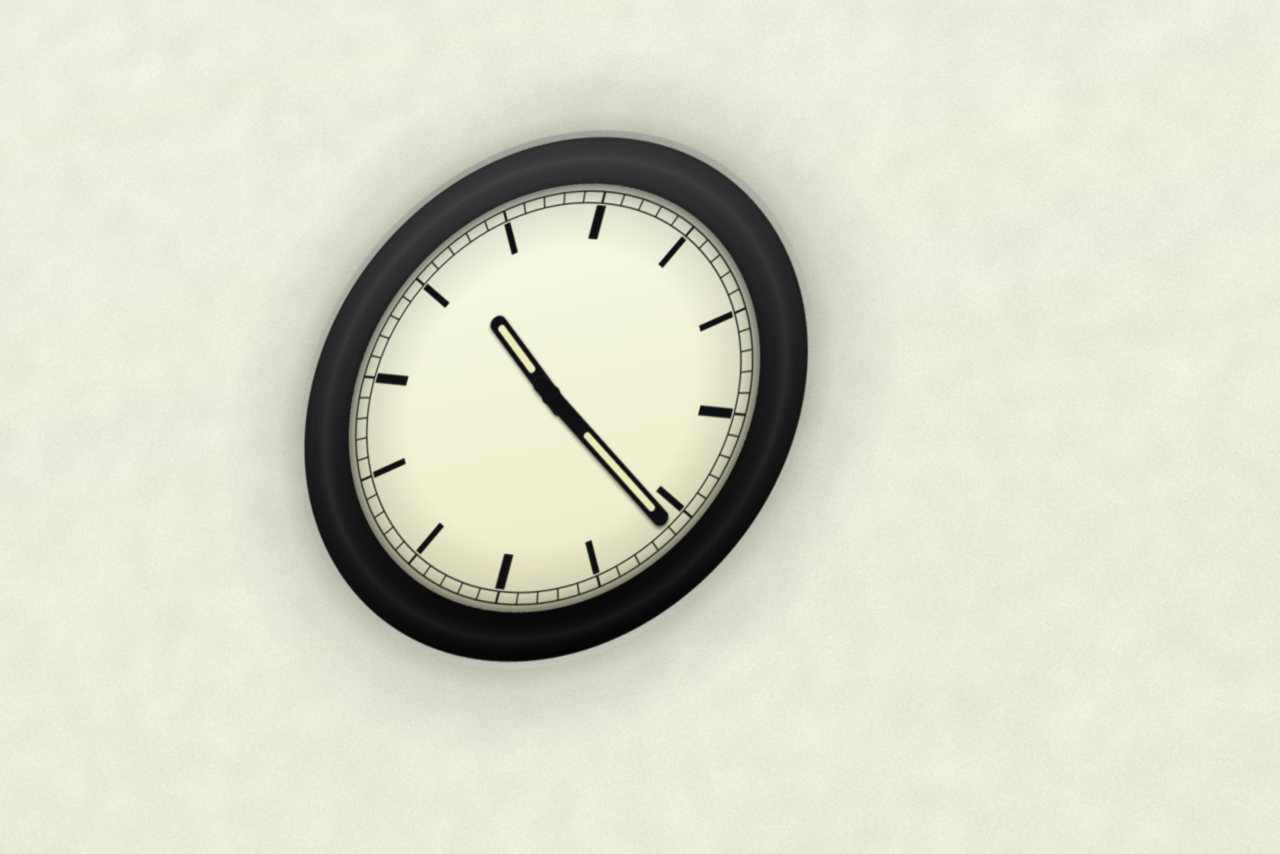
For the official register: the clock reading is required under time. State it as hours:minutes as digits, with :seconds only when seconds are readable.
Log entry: 10:21
